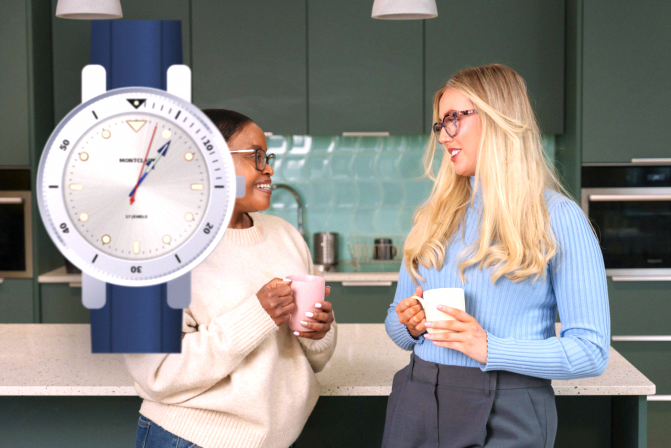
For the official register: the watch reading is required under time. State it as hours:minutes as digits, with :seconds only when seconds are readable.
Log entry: 1:06:03
